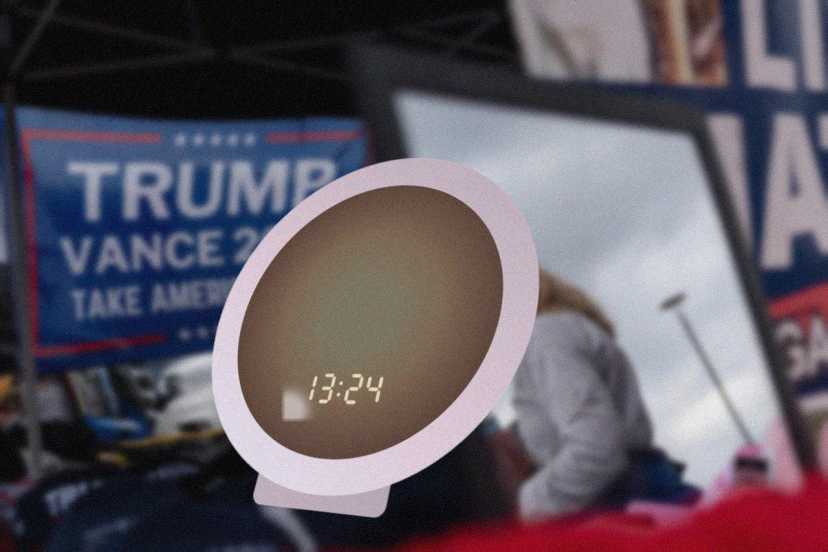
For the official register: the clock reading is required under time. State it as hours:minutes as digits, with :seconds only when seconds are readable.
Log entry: 13:24
